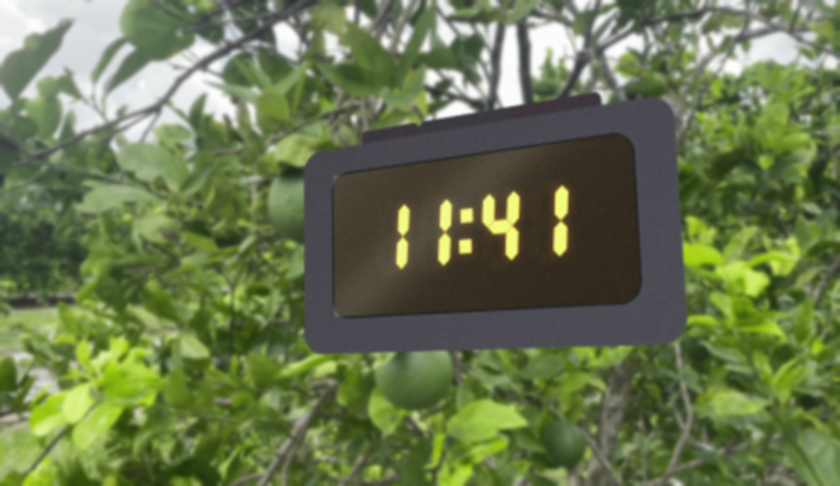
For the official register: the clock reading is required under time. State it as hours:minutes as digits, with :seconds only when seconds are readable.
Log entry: 11:41
